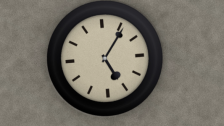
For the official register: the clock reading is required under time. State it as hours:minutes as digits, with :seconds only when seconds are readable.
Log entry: 5:06
